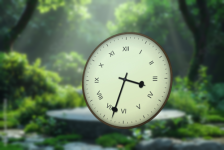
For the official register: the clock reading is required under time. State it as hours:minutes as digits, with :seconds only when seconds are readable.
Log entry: 3:33
